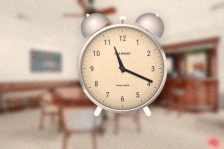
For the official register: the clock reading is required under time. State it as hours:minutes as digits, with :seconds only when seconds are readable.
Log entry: 11:19
